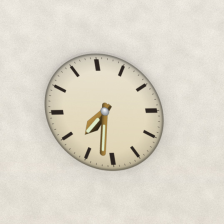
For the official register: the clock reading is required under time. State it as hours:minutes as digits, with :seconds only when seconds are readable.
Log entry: 7:32
